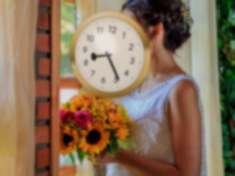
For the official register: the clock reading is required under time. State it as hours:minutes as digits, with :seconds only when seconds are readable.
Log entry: 8:24
